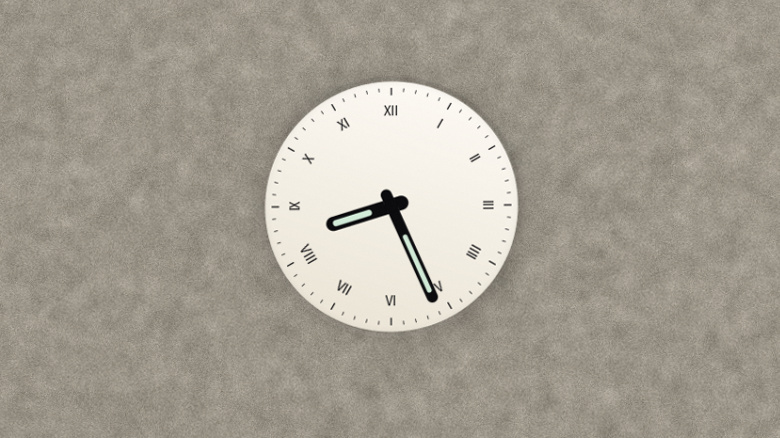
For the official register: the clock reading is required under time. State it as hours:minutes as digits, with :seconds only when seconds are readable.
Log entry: 8:26
